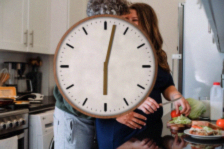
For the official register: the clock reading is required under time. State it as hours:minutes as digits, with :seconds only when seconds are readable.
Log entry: 6:02
